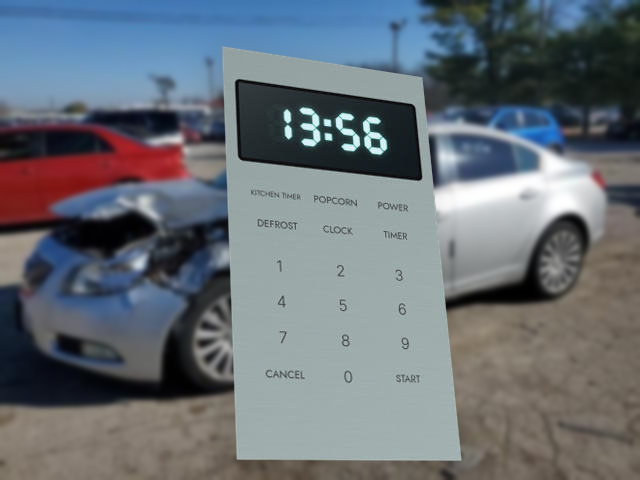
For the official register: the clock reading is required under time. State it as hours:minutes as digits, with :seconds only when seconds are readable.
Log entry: 13:56
